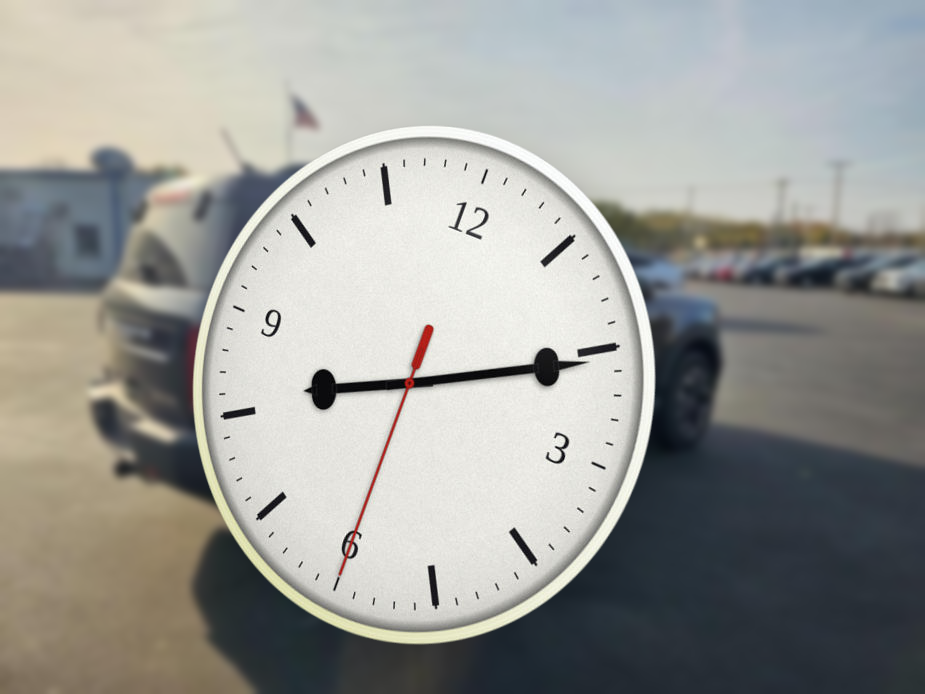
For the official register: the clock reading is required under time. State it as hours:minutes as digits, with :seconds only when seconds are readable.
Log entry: 8:10:30
